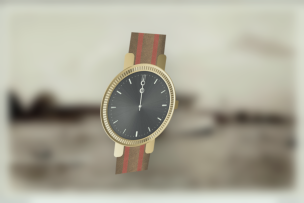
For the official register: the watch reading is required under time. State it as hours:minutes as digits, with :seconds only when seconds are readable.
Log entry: 12:00
